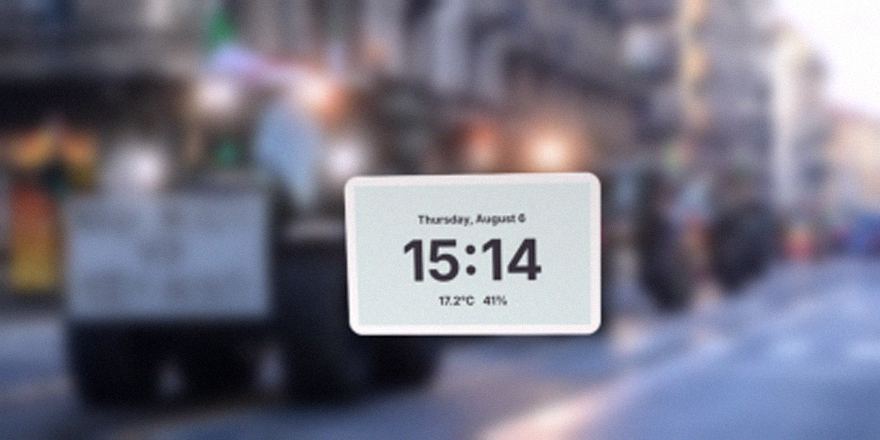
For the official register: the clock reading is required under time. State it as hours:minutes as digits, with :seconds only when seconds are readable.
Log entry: 15:14
